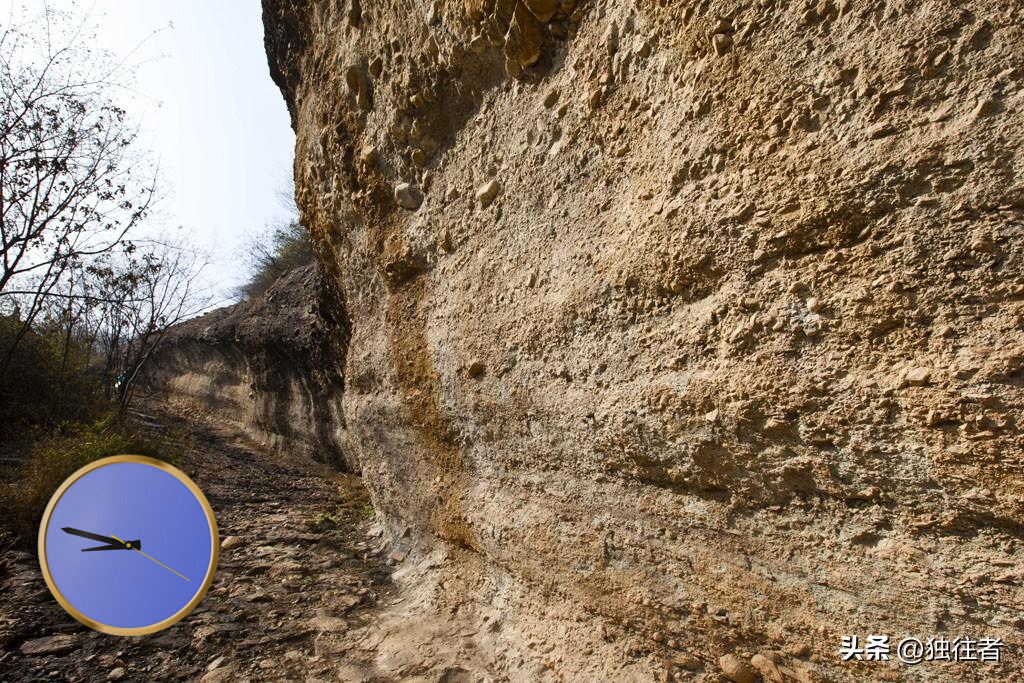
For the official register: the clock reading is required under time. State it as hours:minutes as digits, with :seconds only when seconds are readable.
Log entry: 8:47:20
